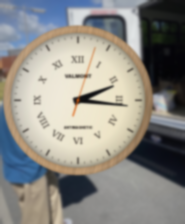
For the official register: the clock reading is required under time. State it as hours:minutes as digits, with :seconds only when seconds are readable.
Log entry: 2:16:03
